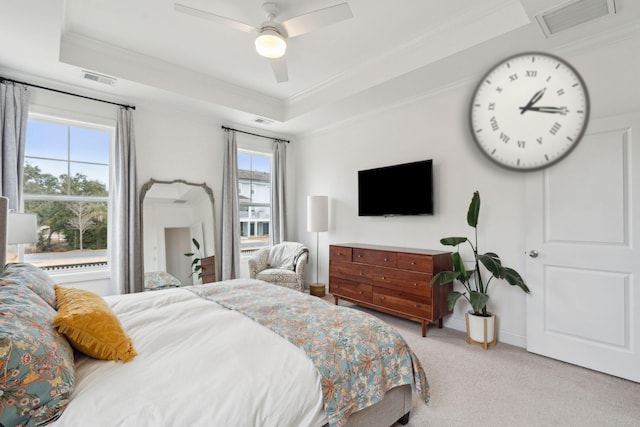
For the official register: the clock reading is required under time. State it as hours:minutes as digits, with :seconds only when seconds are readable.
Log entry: 1:15
